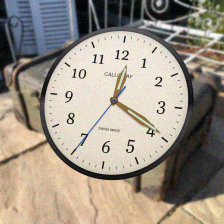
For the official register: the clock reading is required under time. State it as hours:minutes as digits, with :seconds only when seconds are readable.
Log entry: 12:19:35
